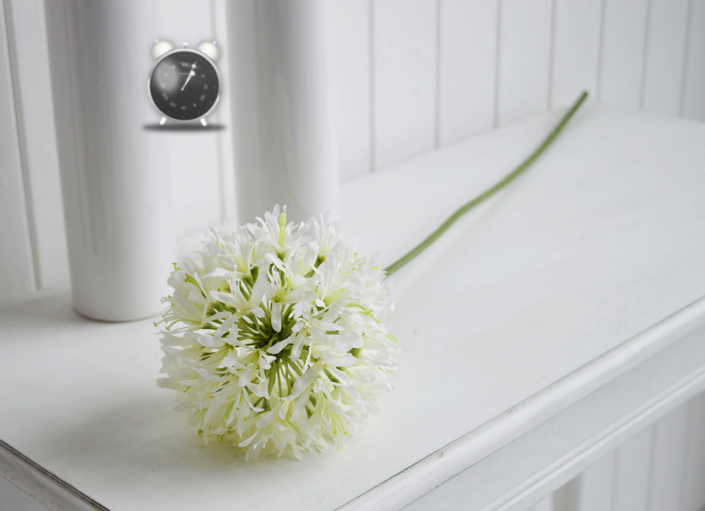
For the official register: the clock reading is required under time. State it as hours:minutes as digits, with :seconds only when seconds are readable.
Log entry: 1:04
